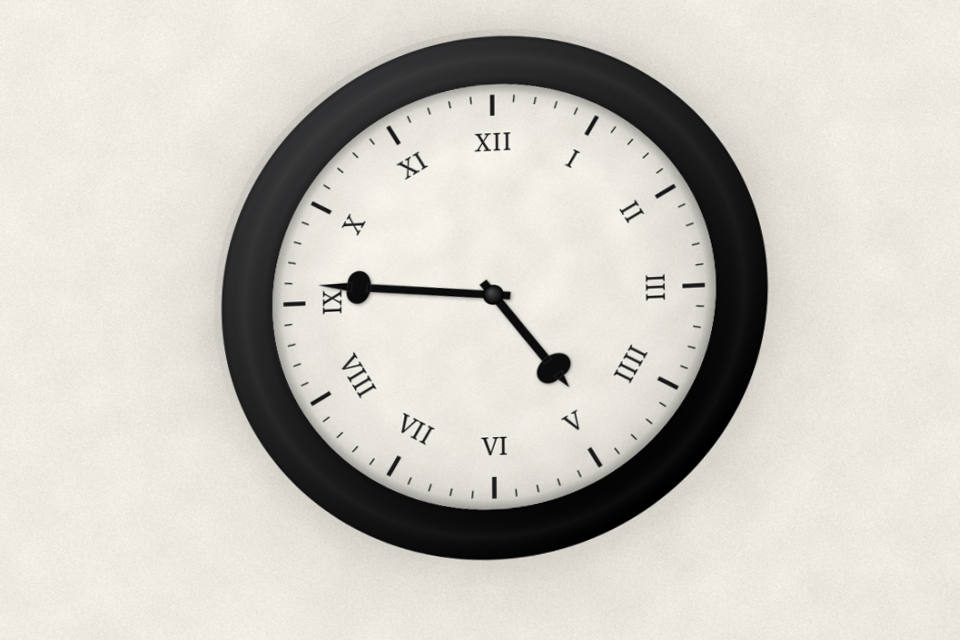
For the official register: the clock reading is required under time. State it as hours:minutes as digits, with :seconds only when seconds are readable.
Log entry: 4:46
